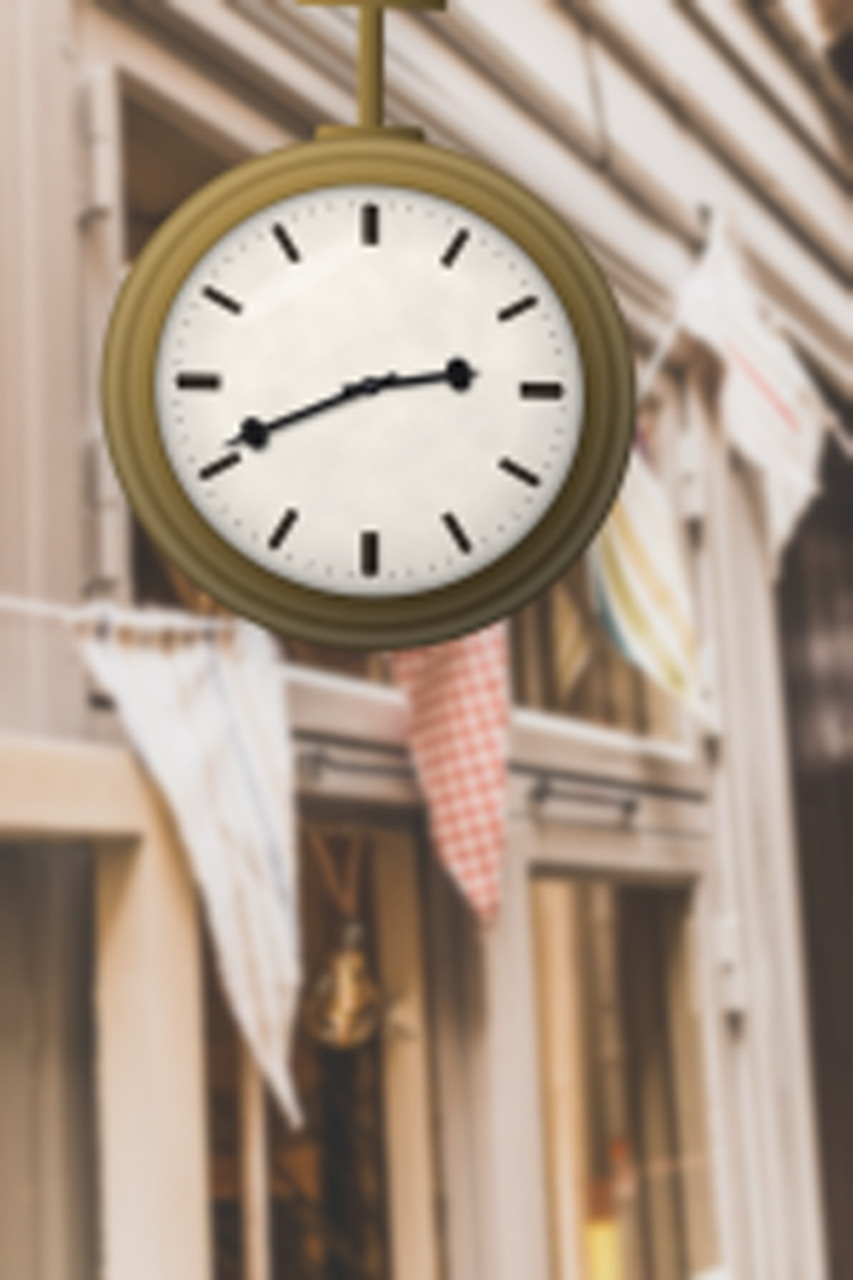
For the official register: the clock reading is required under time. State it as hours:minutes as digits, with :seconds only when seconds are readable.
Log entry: 2:41
